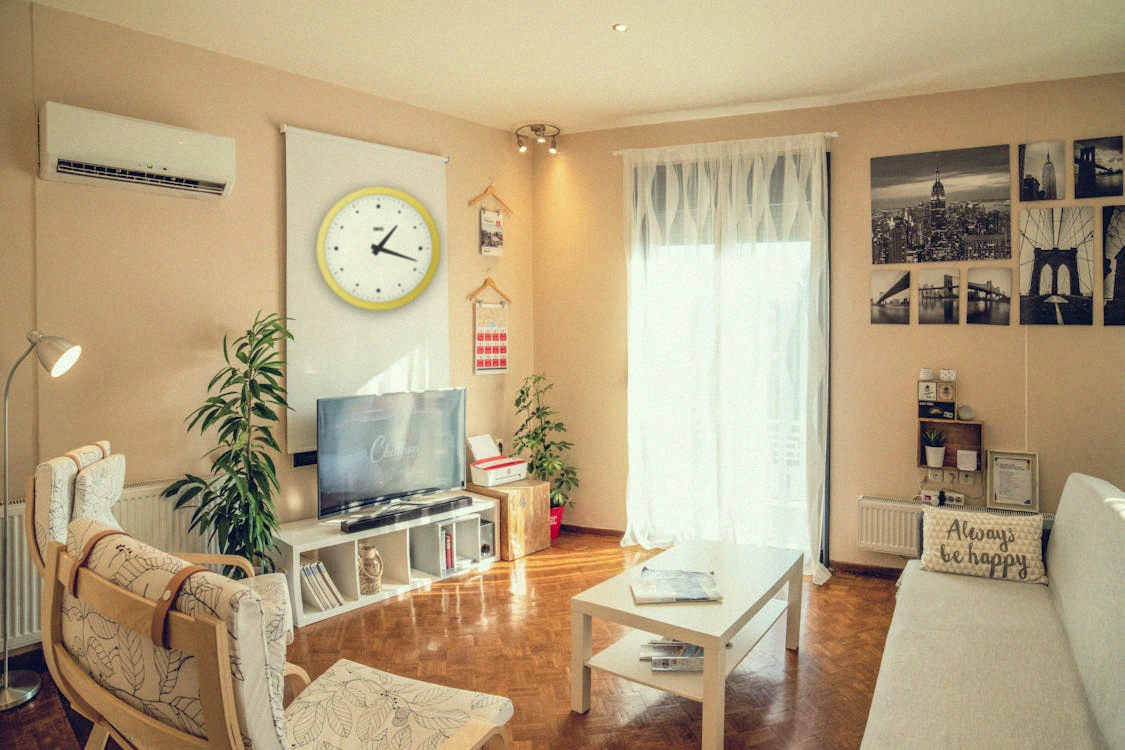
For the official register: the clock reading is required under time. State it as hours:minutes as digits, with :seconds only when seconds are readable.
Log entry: 1:18
